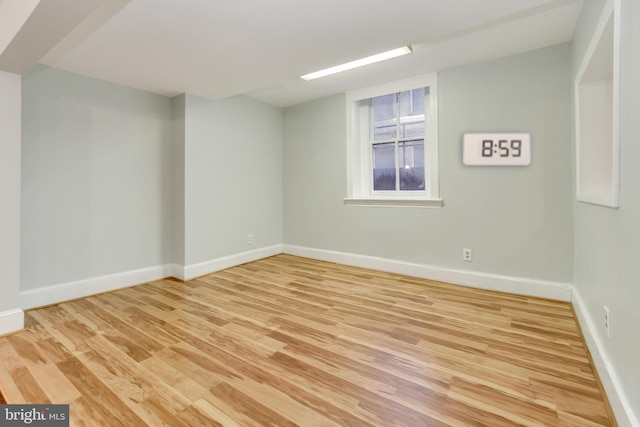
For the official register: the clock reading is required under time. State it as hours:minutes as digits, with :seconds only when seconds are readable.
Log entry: 8:59
